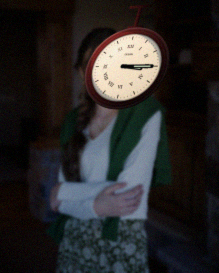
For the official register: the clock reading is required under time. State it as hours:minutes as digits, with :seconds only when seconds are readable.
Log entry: 3:15
